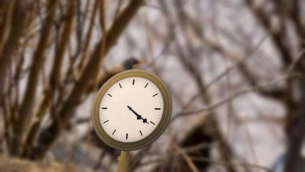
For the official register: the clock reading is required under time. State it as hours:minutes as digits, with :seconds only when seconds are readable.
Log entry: 4:21
